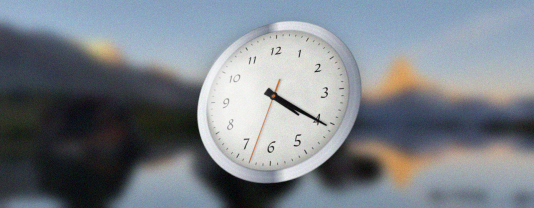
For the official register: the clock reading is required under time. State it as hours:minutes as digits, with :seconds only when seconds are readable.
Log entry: 4:20:33
